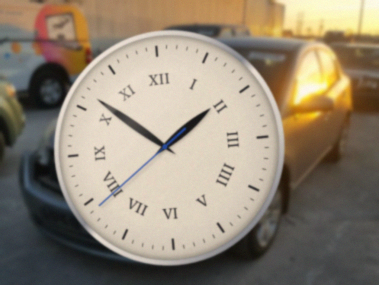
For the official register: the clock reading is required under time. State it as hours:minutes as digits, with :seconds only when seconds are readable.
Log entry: 1:51:39
